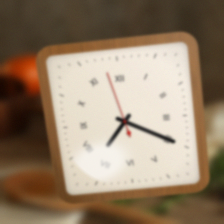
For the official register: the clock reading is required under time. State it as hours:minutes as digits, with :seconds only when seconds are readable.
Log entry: 7:19:58
